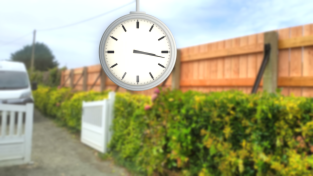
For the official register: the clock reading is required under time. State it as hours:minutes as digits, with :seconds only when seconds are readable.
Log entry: 3:17
